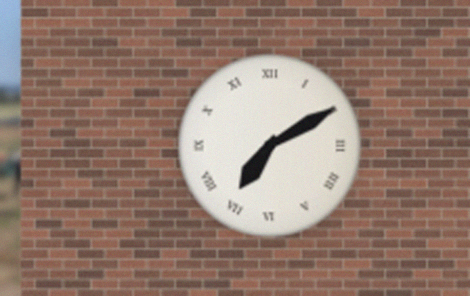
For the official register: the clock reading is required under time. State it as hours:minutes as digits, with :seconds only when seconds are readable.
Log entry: 7:10
